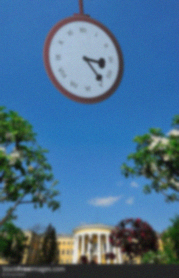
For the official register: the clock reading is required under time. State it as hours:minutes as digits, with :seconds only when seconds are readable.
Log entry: 3:24
